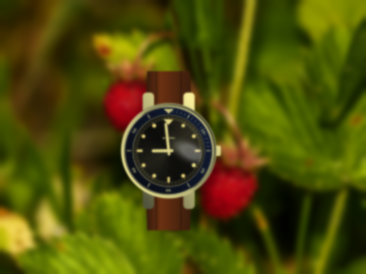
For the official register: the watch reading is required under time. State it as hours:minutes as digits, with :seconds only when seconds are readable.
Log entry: 8:59
